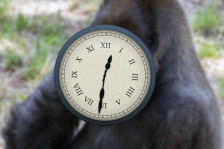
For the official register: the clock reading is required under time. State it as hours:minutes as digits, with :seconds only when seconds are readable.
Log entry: 12:31
